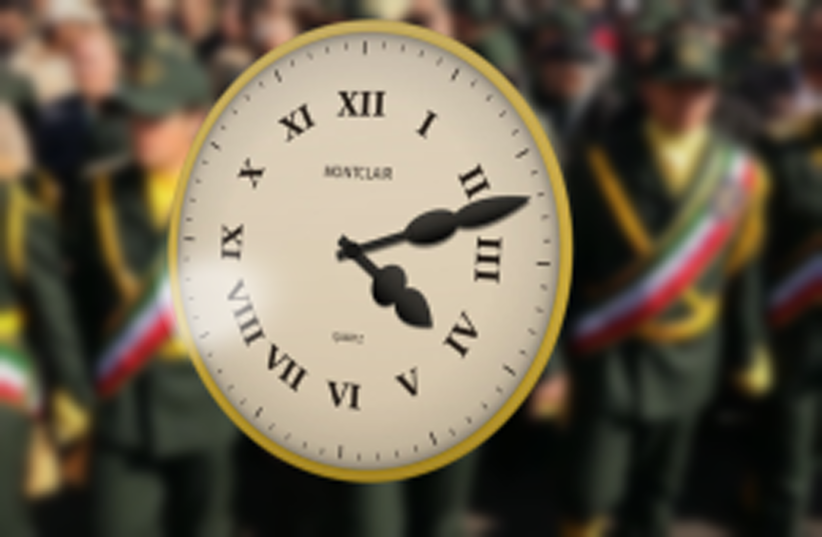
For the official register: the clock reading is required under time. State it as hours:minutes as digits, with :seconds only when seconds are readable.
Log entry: 4:12
